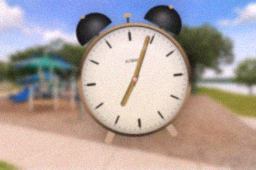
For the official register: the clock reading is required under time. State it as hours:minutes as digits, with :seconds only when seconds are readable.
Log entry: 7:04
